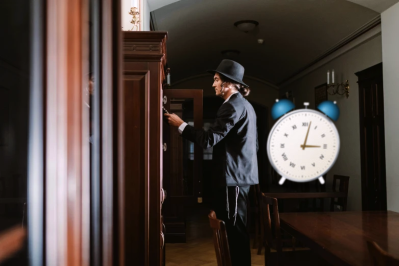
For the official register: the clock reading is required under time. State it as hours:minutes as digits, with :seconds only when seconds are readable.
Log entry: 3:02
